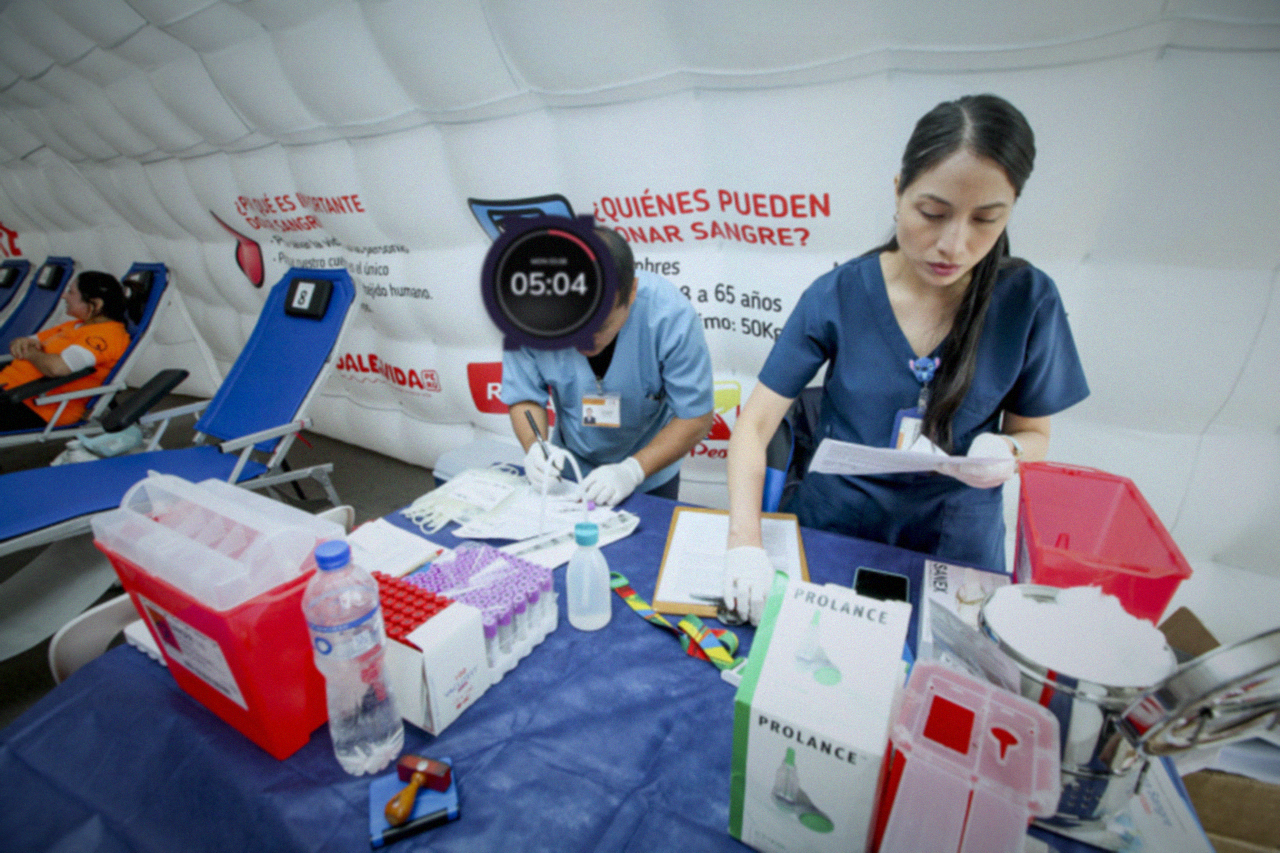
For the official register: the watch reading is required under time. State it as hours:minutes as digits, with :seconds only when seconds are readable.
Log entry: 5:04
